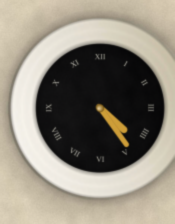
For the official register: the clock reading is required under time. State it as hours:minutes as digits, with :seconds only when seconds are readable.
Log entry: 4:24
